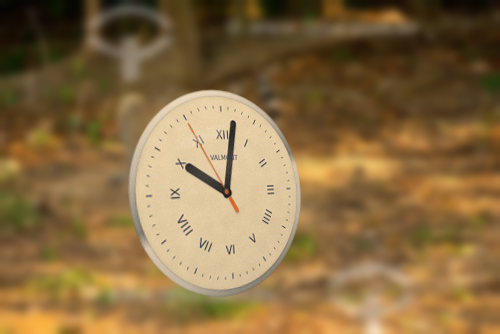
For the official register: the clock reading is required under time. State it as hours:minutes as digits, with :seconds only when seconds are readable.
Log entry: 10:01:55
